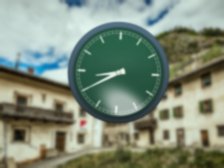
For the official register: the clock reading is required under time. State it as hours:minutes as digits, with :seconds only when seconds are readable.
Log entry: 8:40
